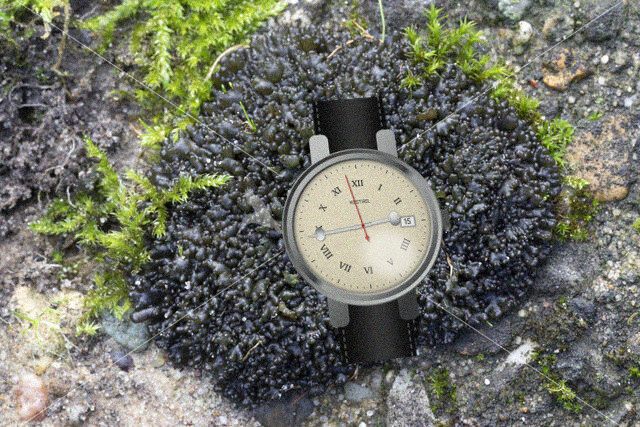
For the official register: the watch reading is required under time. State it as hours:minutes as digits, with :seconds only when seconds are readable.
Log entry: 2:43:58
